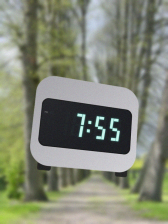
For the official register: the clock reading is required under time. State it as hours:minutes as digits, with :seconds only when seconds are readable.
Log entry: 7:55
